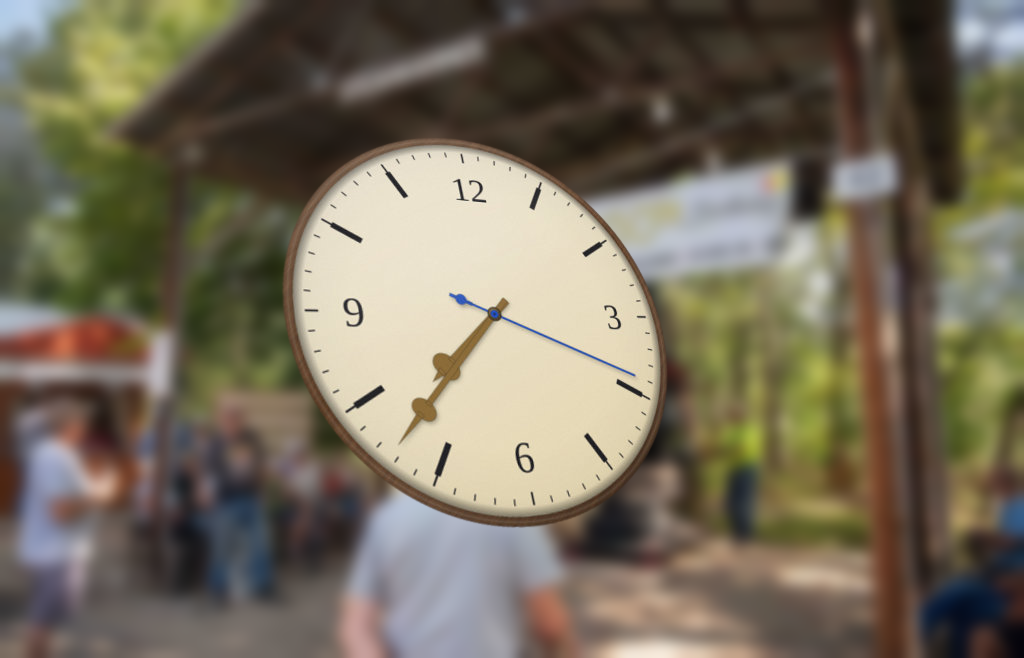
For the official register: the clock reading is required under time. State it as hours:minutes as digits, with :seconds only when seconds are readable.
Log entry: 7:37:19
